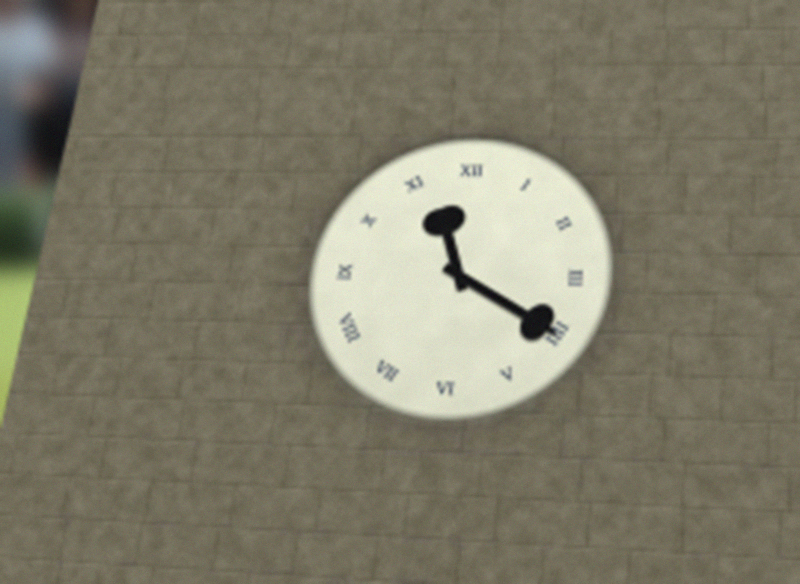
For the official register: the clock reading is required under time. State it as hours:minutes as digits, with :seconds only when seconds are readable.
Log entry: 11:20
